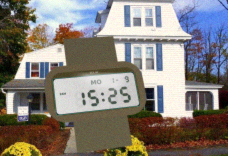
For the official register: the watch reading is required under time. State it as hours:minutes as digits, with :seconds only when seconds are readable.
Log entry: 15:25
